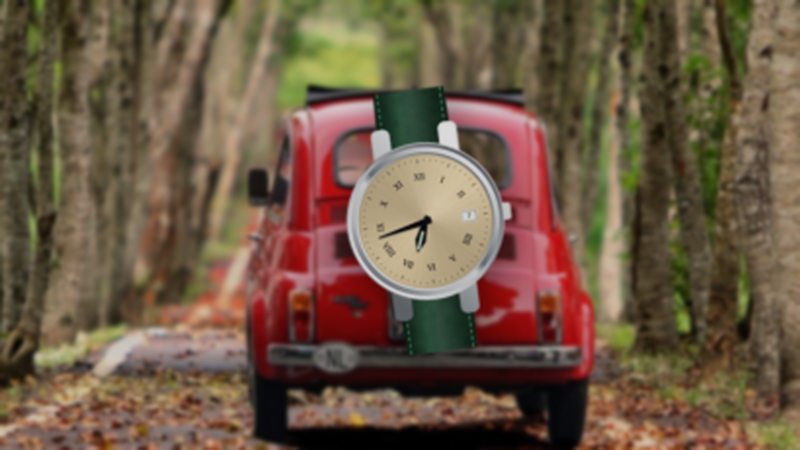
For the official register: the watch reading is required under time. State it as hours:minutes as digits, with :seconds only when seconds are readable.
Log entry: 6:43
